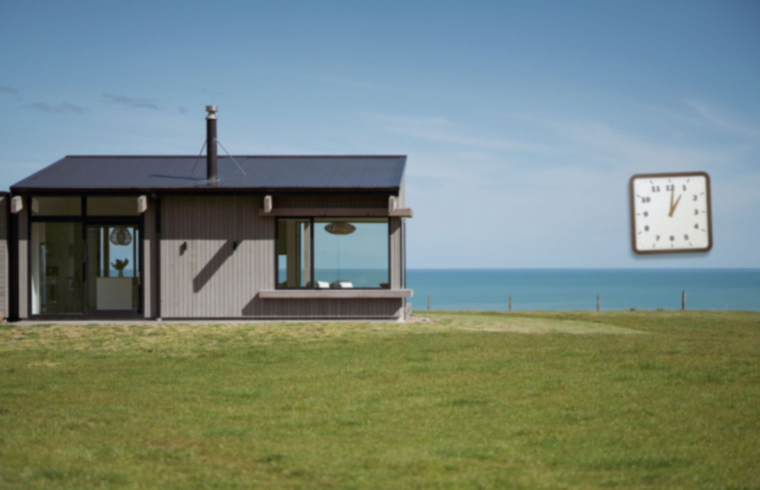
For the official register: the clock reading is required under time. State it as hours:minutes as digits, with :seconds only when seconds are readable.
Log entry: 1:01
